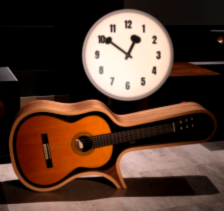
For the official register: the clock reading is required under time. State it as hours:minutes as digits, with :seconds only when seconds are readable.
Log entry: 12:51
